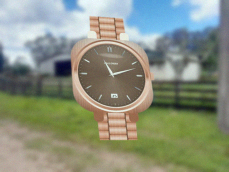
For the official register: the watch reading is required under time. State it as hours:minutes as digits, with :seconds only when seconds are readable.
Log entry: 11:12
